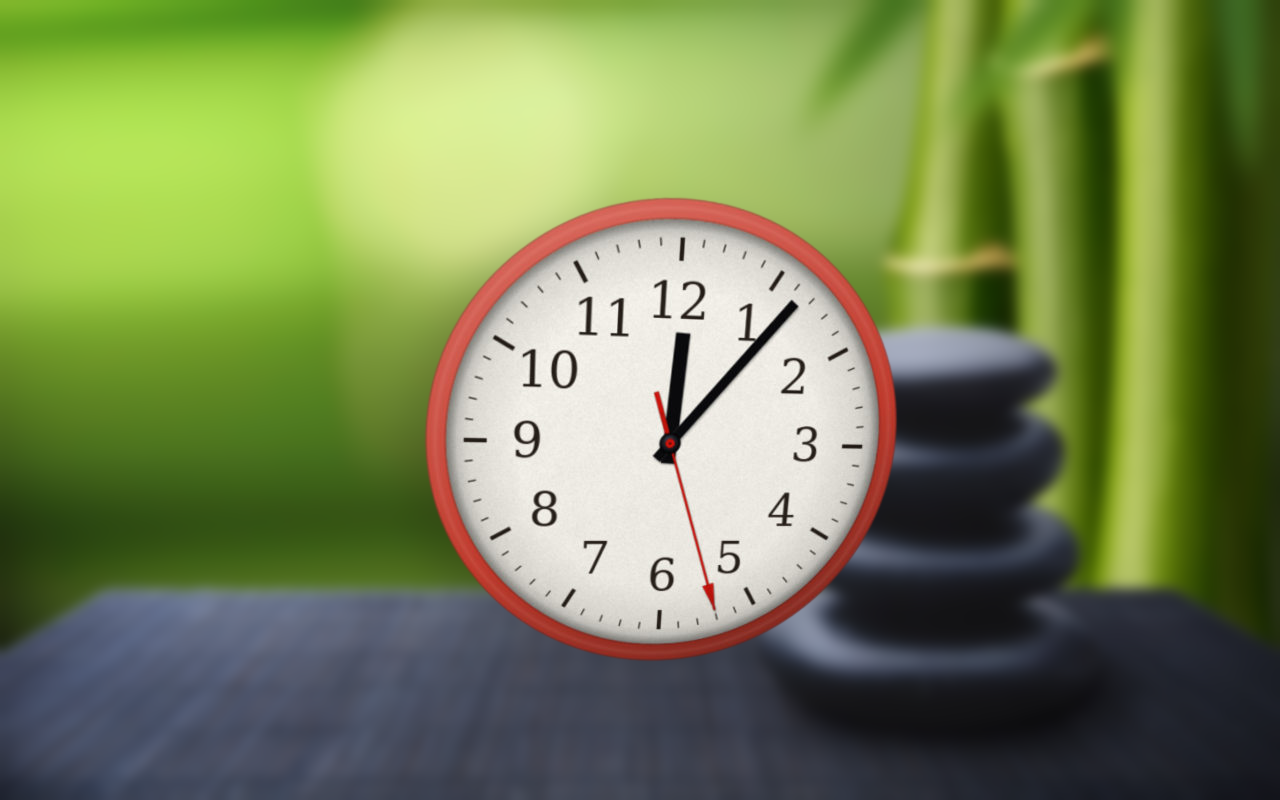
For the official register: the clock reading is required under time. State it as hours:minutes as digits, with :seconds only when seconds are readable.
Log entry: 12:06:27
